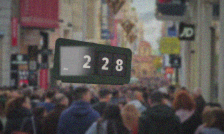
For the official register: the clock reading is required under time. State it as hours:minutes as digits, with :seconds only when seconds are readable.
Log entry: 2:28
